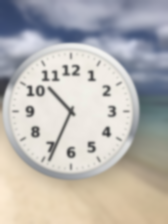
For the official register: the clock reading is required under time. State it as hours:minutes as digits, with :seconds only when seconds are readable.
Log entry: 10:34
